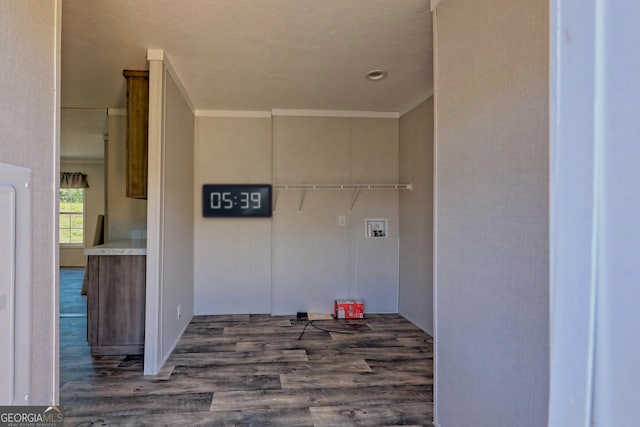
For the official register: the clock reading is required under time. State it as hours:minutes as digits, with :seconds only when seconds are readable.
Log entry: 5:39
